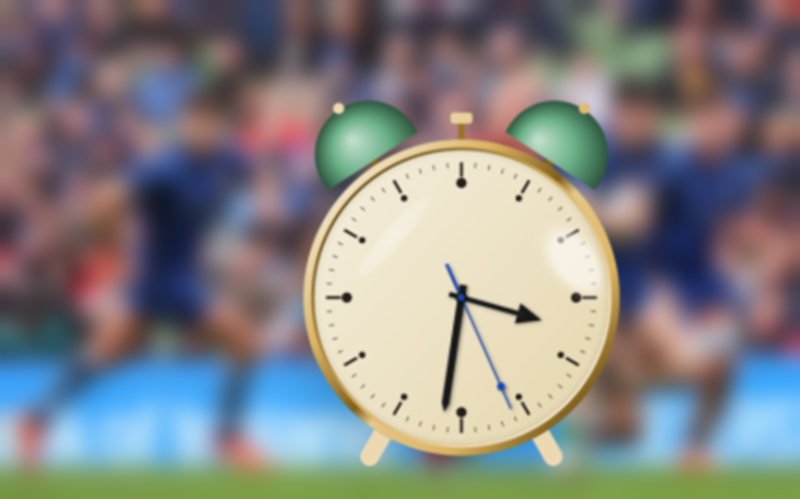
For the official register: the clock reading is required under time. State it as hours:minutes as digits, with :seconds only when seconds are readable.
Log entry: 3:31:26
